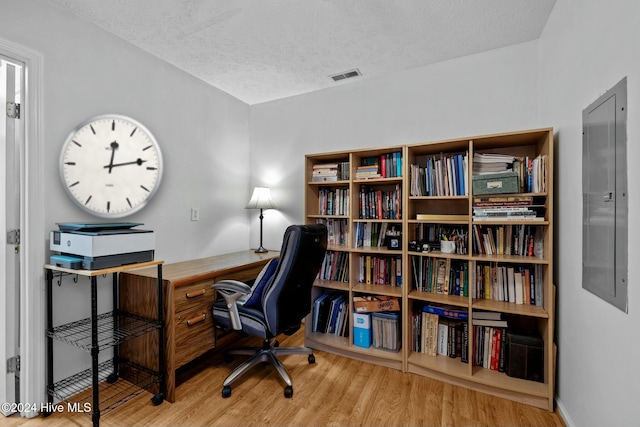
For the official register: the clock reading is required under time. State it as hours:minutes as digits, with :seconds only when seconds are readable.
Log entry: 12:13
